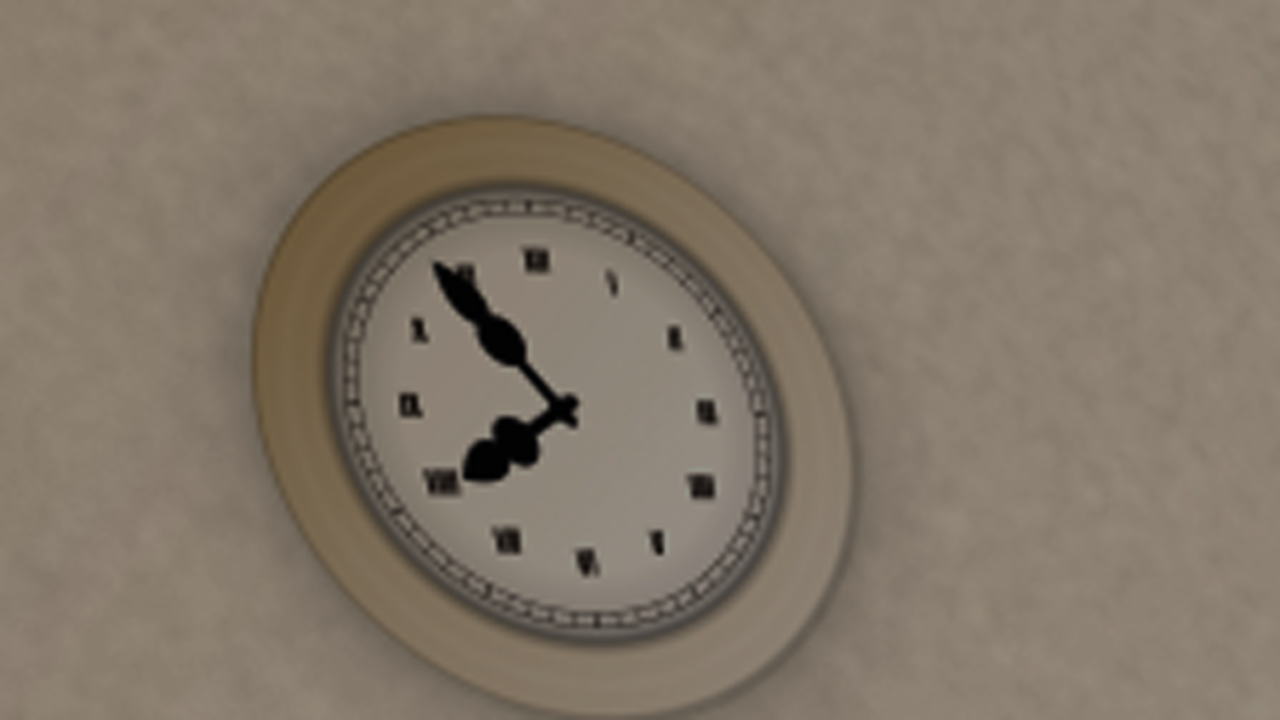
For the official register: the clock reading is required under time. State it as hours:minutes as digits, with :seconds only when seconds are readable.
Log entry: 7:54
